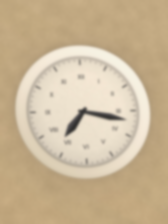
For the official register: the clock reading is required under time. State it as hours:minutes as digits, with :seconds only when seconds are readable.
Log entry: 7:17
